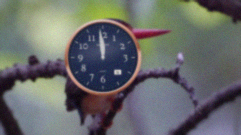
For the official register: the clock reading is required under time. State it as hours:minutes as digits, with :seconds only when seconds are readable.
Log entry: 11:59
